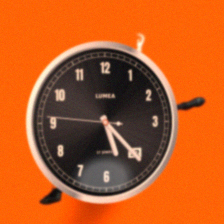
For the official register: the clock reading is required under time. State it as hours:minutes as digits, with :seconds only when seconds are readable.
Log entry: 5:22:46
